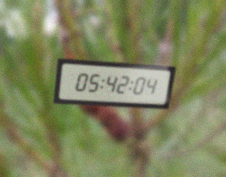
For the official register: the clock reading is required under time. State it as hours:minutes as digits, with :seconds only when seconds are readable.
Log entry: 5:42:04
